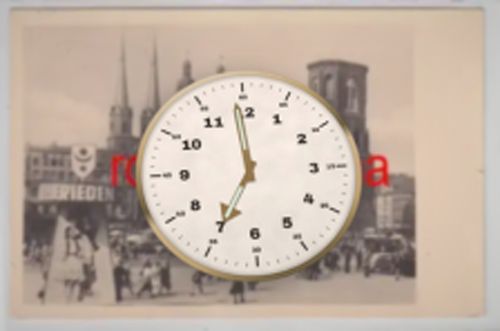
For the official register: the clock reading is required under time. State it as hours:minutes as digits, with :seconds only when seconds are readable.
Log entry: 6:59
